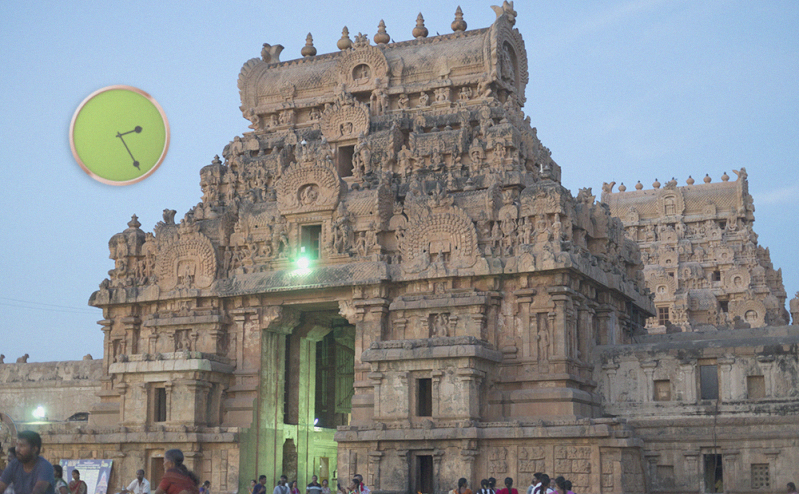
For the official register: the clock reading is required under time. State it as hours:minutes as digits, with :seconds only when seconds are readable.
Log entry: 2:25
